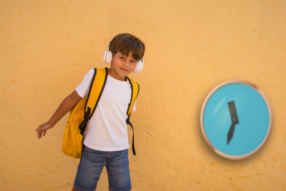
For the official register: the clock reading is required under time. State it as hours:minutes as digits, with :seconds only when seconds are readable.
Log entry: 11:33
